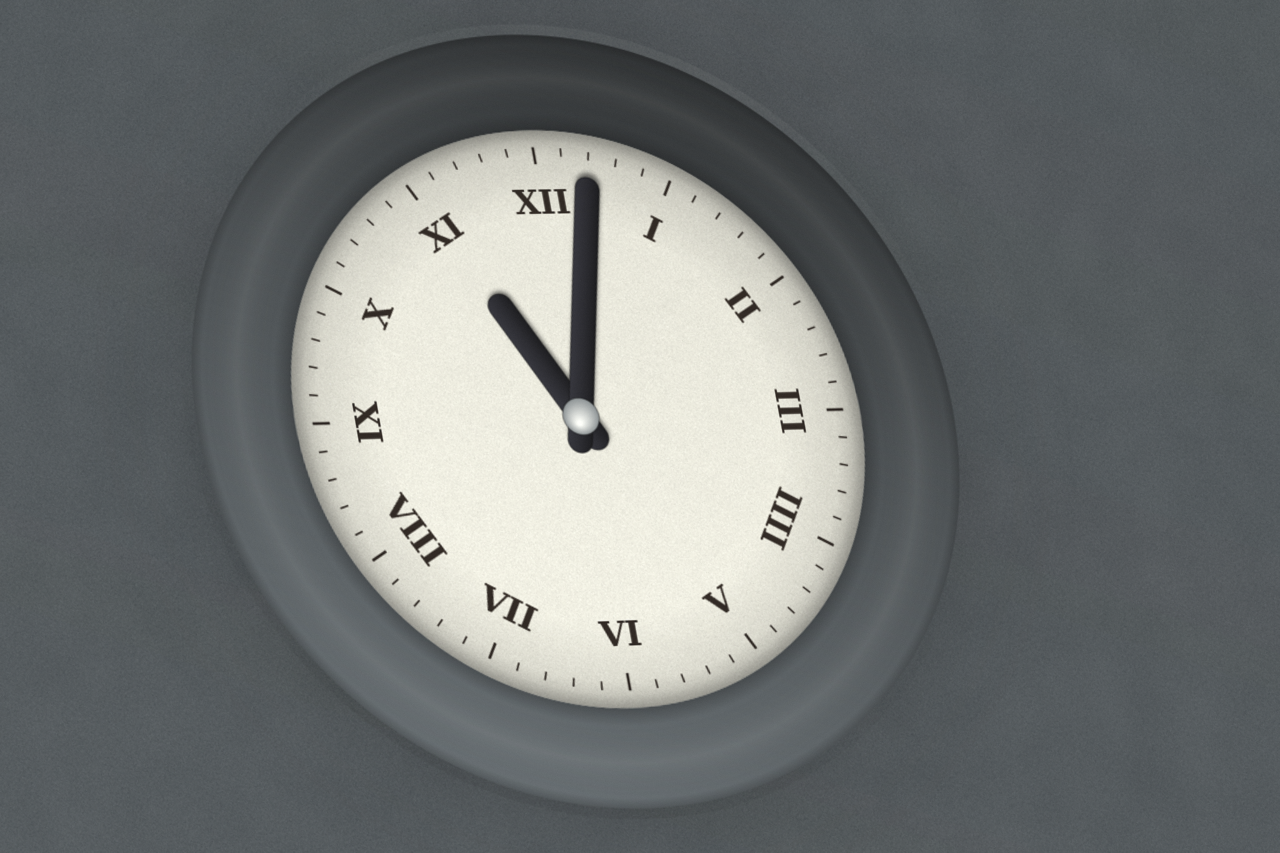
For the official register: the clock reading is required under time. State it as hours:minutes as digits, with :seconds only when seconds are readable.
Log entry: 11:02
